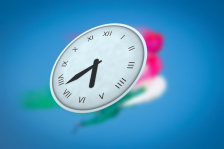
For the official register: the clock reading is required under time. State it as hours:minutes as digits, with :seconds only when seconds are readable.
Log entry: 5:38
